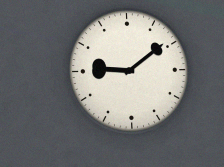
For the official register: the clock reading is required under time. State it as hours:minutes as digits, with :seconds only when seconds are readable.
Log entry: 9:09
